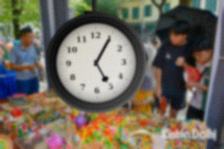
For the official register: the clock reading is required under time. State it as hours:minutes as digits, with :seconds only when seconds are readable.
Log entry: 5:05
